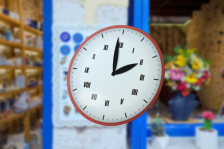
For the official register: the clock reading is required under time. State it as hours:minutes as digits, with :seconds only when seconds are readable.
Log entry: 1:59
